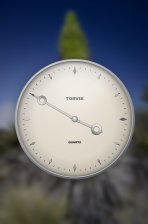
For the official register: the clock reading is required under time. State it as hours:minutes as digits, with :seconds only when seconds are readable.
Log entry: 3:50
